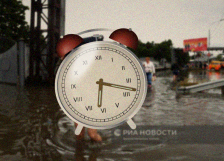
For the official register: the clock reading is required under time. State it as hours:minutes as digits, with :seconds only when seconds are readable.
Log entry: 6:18
